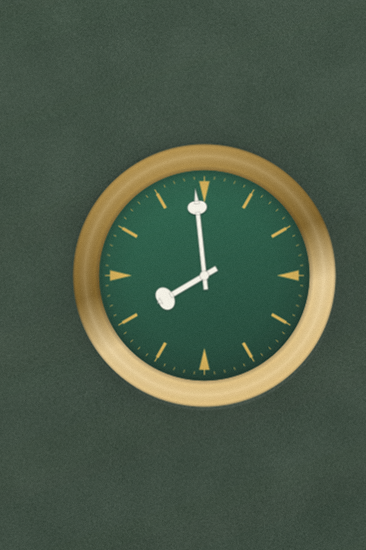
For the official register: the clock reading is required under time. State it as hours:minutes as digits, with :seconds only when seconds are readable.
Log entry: 7:59
